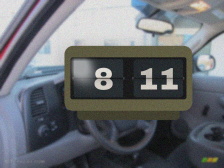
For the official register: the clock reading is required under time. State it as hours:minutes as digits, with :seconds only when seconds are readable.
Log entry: 8:11
